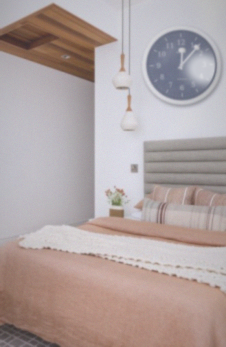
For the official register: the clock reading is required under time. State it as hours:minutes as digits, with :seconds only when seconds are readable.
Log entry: 12:07
